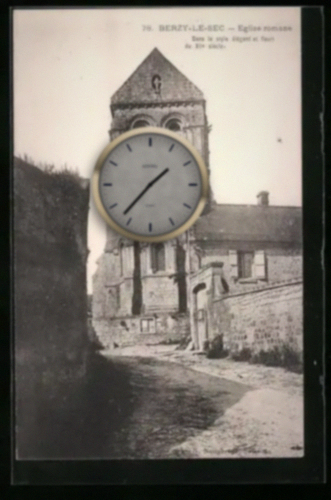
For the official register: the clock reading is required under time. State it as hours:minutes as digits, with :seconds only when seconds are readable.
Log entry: 1:37
